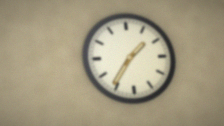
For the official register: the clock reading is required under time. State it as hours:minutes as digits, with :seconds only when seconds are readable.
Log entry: 1:36
